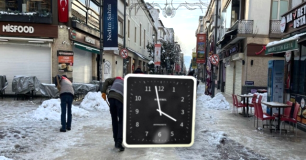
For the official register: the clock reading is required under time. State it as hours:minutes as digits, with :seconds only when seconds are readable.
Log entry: 3:58
